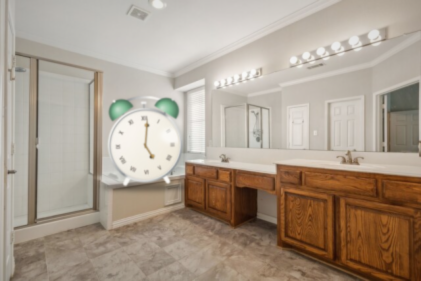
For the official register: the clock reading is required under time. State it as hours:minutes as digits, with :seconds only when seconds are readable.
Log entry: 5:01
